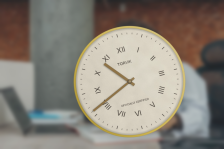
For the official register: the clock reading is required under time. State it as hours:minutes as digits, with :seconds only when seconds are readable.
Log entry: 10:41
